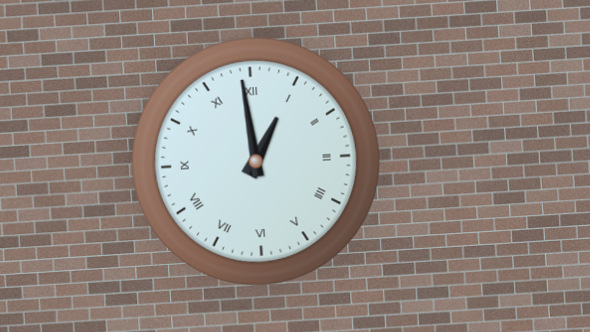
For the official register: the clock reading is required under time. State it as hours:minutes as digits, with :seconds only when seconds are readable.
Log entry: 12:59
